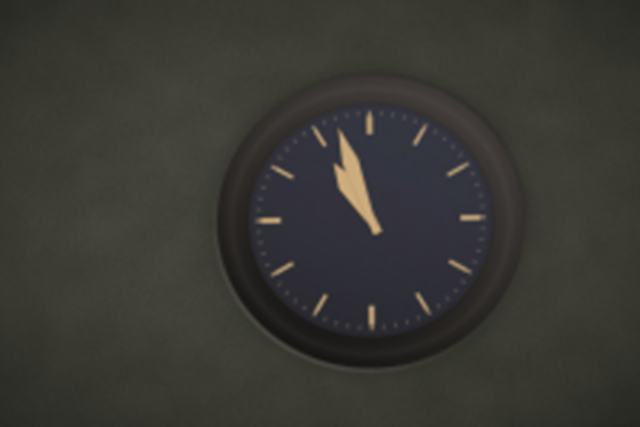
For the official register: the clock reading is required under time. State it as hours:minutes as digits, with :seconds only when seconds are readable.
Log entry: 10:57
